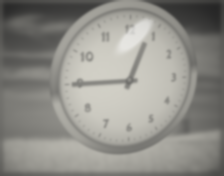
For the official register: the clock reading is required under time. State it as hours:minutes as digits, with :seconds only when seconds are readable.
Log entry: 12:45
